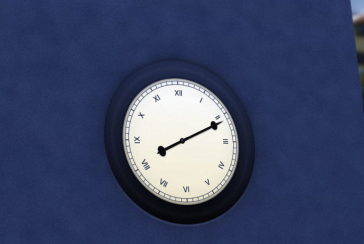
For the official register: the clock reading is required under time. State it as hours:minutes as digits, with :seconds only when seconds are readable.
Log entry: 8:11
